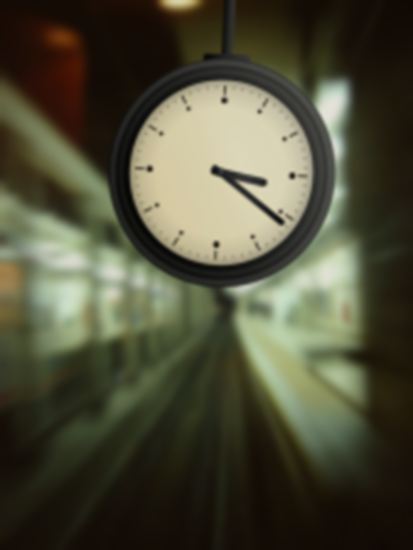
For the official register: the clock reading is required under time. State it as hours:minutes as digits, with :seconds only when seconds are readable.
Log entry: 3:21
